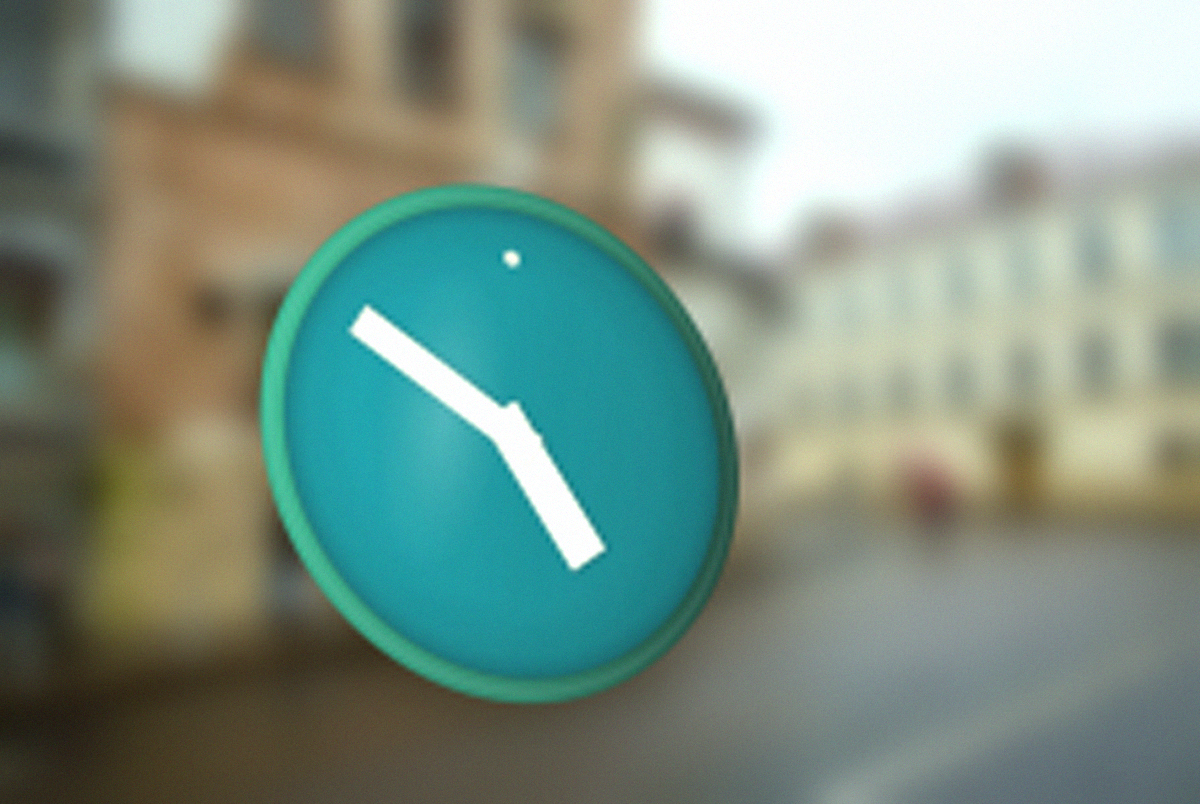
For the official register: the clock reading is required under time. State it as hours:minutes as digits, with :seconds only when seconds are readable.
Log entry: 4:50
